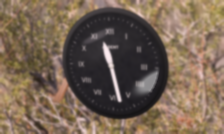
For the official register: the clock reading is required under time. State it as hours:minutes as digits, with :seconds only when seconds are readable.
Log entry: 11:28
